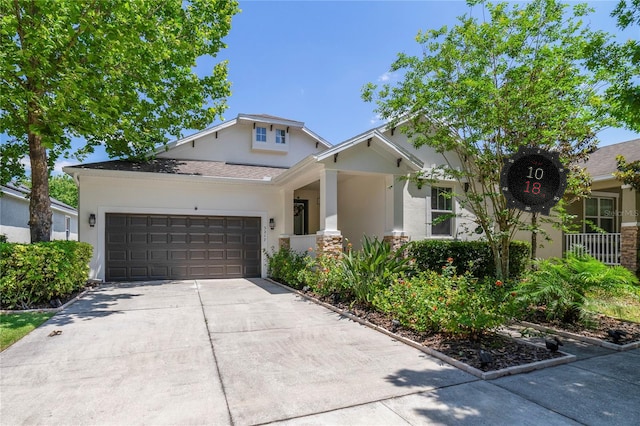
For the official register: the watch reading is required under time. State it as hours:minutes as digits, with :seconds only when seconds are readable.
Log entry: 10:18
